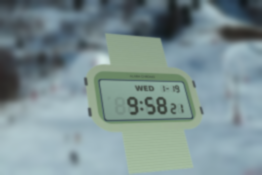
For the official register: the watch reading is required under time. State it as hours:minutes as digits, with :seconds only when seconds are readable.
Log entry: 9:58:21
